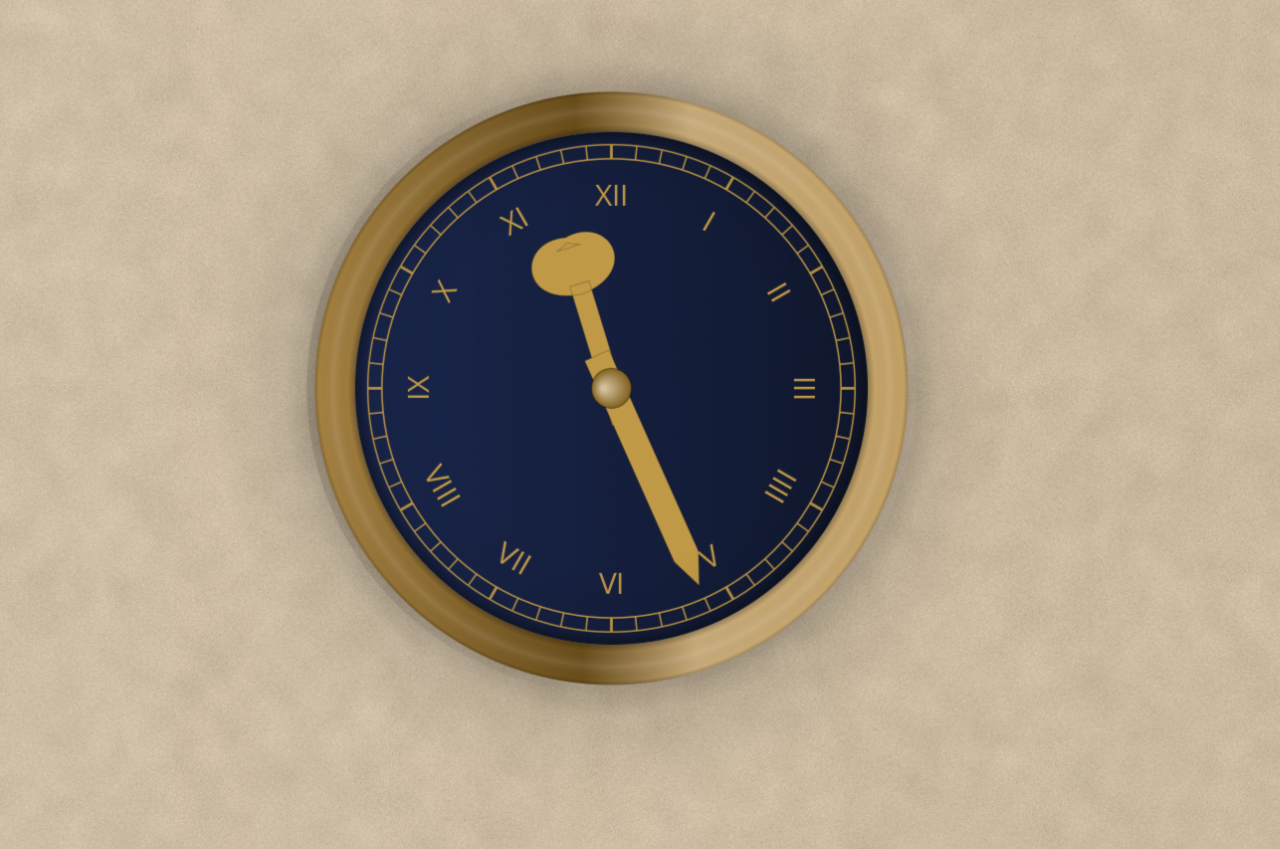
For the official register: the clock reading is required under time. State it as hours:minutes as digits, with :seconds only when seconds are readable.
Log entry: 11:26
